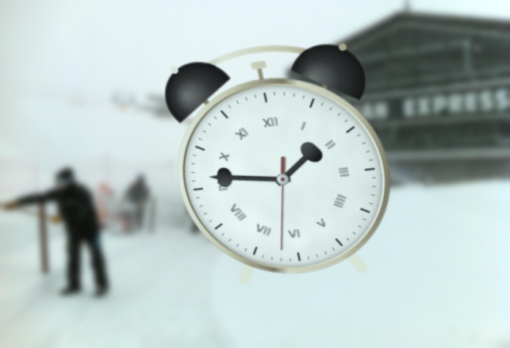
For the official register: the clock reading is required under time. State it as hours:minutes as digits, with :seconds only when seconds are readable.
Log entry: 1:46:32
